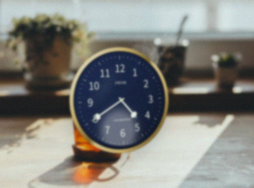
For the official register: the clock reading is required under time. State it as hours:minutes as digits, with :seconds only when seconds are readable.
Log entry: 4:40
